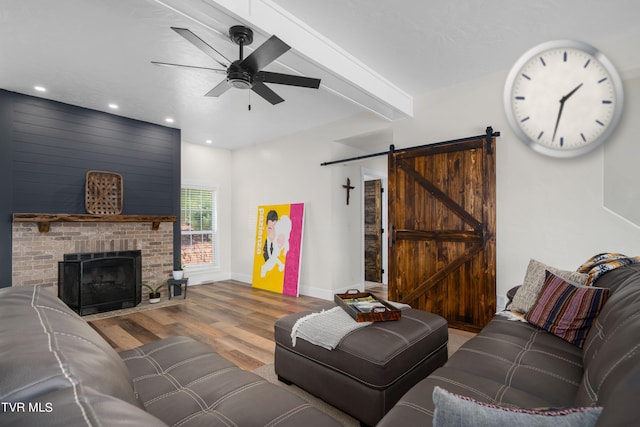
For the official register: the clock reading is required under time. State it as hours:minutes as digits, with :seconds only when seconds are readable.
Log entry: 1:32
